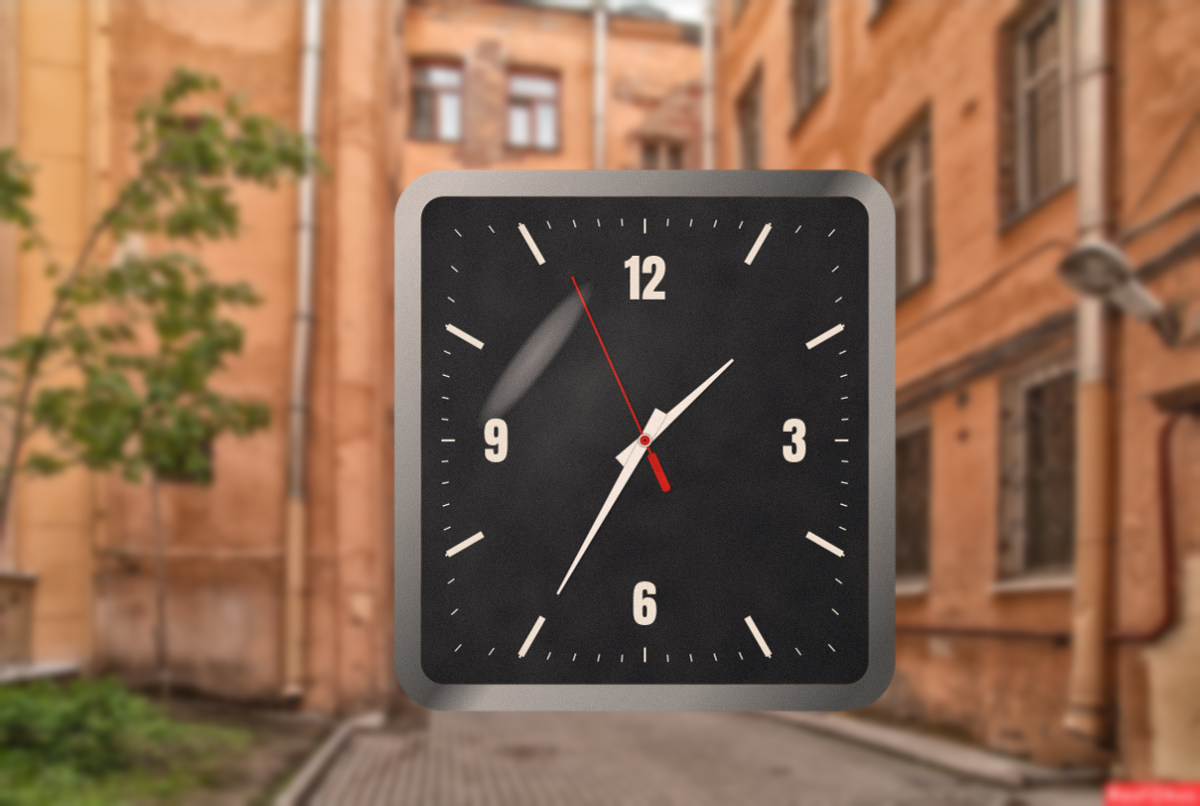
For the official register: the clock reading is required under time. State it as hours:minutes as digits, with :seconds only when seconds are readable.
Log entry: 1:34:56
